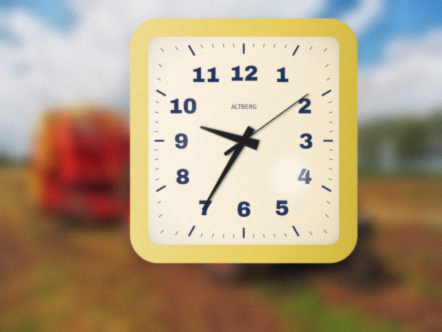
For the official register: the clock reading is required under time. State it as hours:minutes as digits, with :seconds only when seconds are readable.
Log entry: 9:35:09
